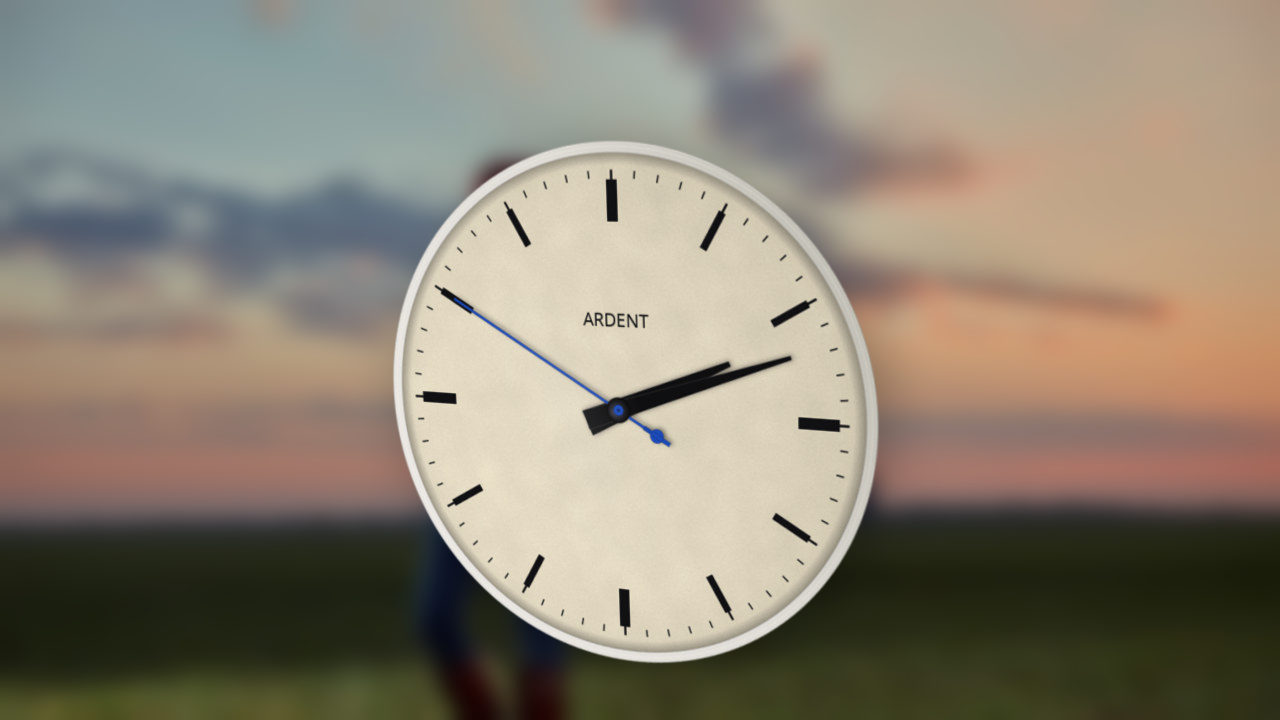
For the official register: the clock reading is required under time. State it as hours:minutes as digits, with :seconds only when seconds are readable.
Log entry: 2:11:50
